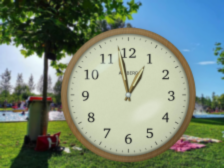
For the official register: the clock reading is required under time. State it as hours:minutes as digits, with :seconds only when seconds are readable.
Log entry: 12:58
